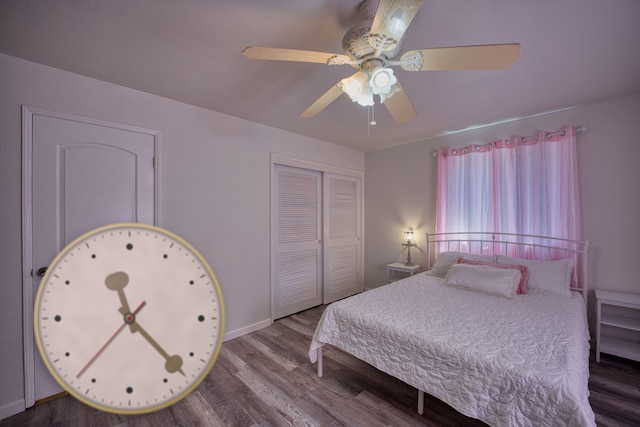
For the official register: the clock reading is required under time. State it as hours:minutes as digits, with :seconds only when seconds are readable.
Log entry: 11:22:37
